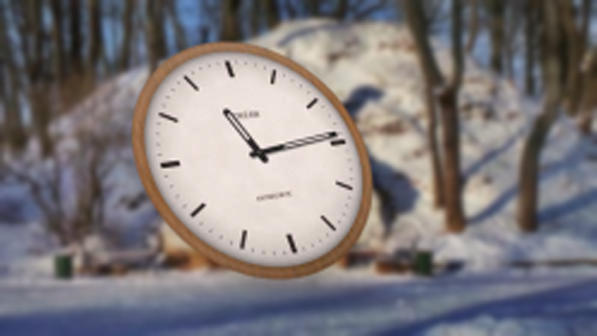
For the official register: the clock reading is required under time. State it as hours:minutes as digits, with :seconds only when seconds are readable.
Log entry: 11:14
